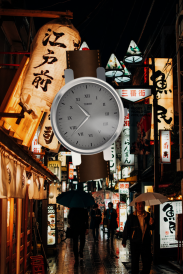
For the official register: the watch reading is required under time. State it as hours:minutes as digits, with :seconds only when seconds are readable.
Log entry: 10:38
